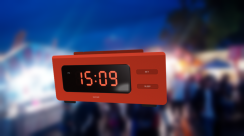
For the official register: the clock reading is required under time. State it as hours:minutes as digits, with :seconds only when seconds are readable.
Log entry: 15:09
